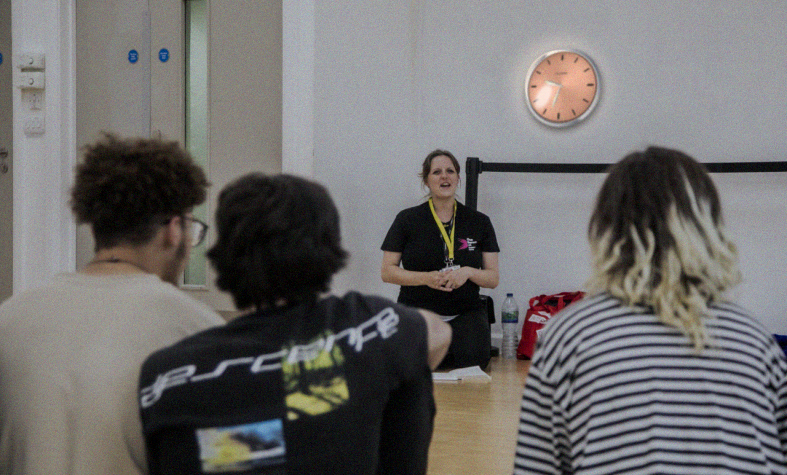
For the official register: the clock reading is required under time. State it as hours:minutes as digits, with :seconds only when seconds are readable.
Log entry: 9:33
